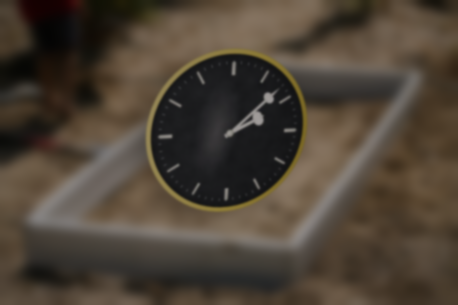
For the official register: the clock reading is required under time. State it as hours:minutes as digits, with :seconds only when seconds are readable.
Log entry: 2:08
